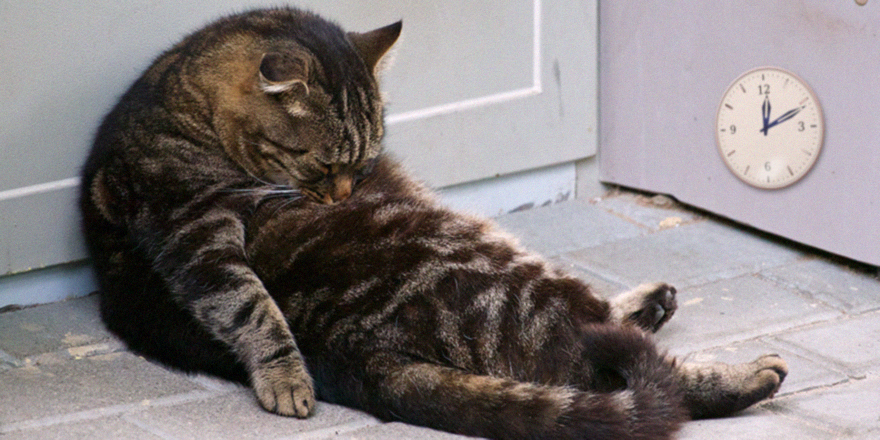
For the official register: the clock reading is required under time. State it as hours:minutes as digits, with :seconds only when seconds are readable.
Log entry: 12:11
